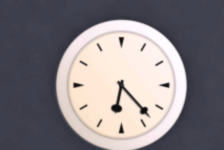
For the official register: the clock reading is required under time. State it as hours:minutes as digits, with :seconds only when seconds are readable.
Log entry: 6:23
